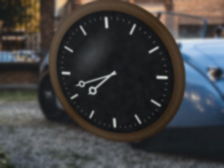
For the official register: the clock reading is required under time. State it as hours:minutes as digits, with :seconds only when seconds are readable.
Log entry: 7:42
